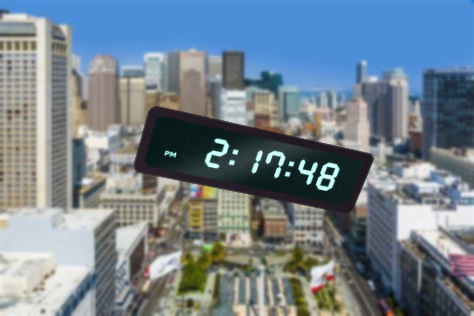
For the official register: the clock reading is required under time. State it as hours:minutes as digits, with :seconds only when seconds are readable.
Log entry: 2:17:48
